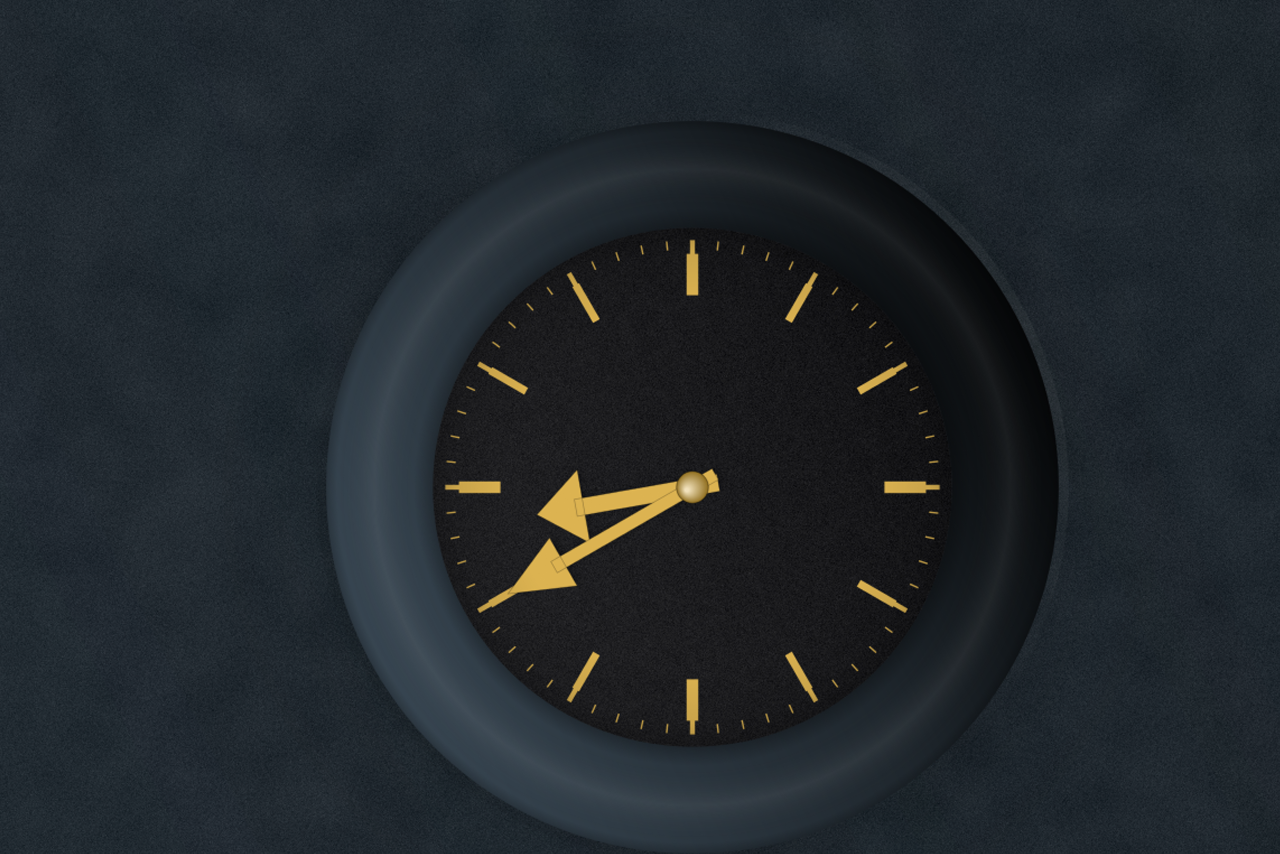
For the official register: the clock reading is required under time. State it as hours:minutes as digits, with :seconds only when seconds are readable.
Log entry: 8:40
